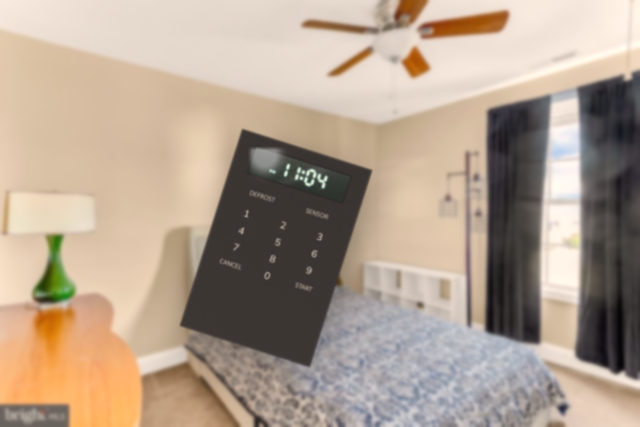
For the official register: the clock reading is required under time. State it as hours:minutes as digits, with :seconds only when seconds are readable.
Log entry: 11:04
